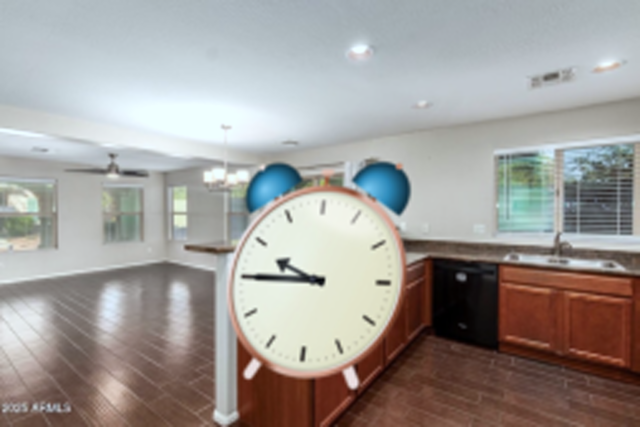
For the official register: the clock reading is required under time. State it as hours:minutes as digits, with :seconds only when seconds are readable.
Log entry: 9:45
